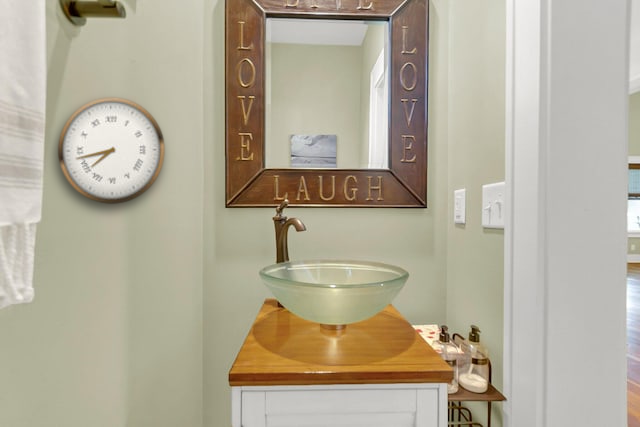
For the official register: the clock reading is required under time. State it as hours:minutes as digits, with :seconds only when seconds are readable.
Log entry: 7:43
